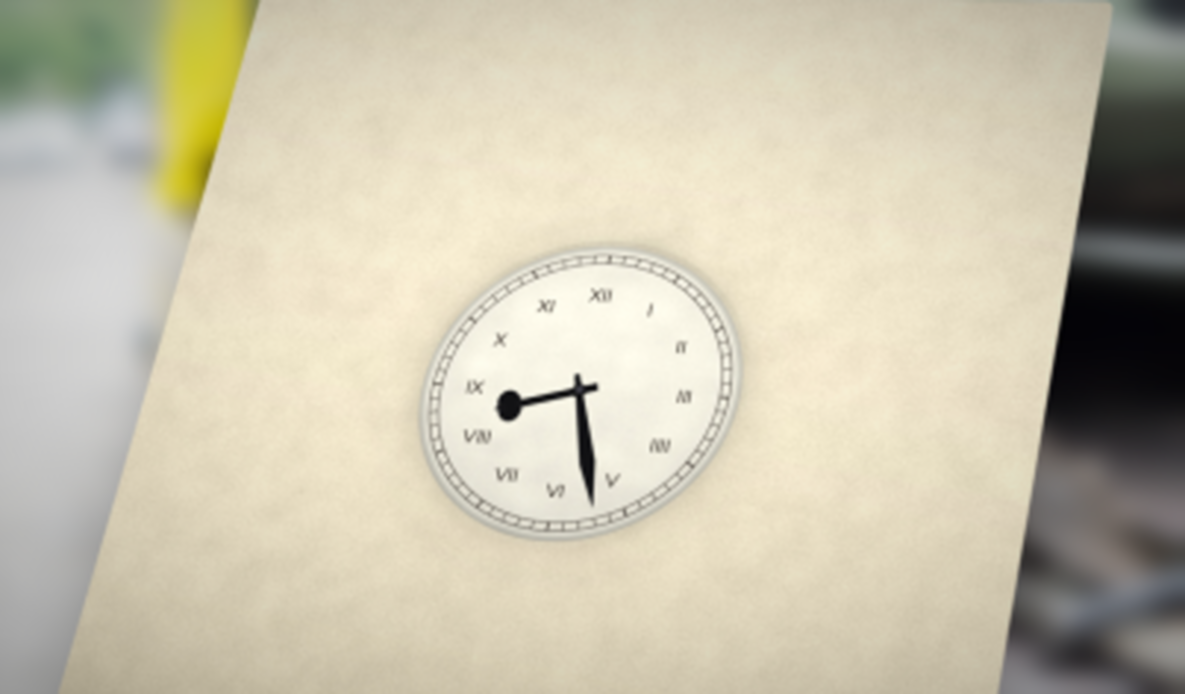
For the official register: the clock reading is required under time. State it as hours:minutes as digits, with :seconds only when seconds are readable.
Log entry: 8:27
